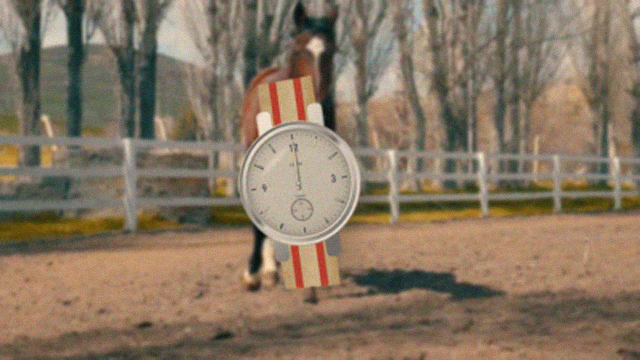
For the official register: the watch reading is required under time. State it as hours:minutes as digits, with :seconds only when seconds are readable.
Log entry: 12:00
